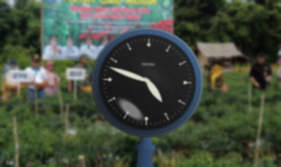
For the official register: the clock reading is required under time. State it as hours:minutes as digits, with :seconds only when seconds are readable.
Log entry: 4:48
